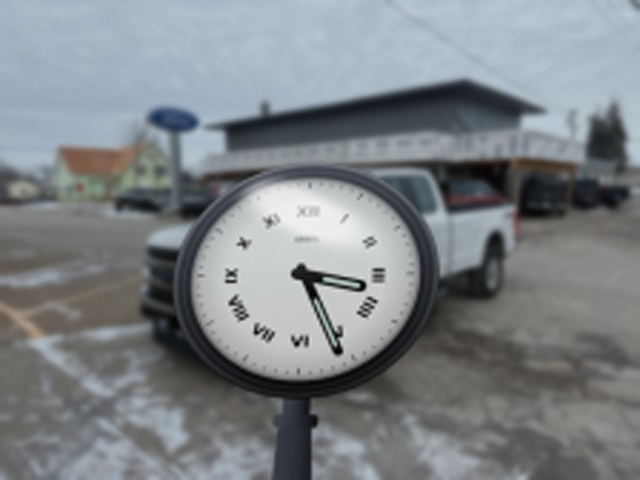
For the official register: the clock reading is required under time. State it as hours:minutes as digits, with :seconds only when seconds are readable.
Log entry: 3:26
